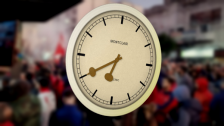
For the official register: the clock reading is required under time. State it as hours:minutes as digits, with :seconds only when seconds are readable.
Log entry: 6:40
